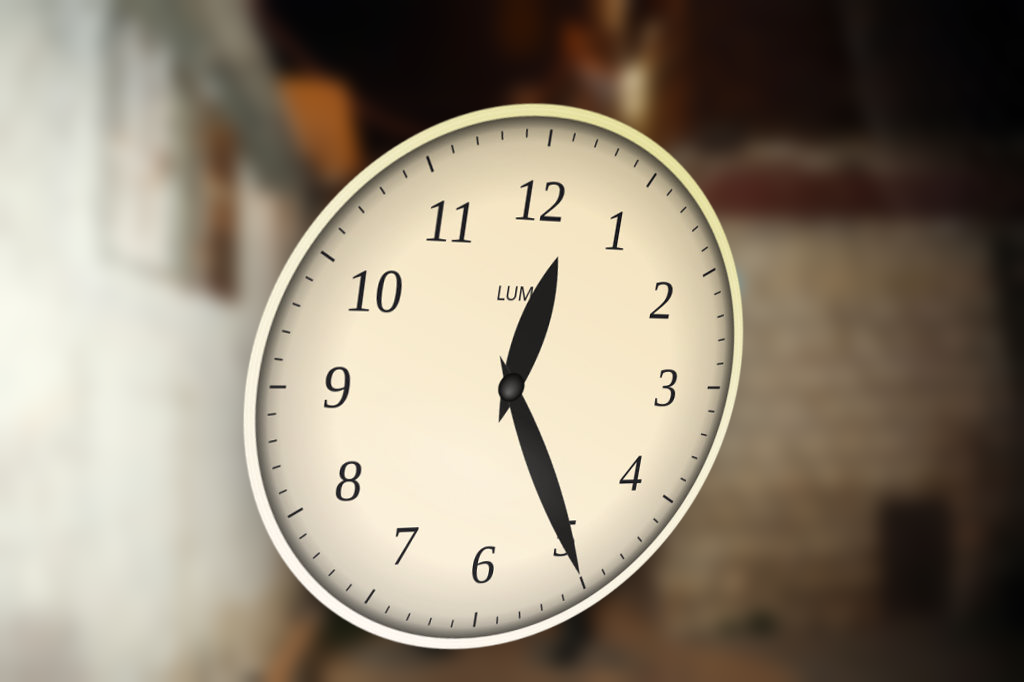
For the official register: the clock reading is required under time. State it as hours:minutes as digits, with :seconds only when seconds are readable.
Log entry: 12:25
